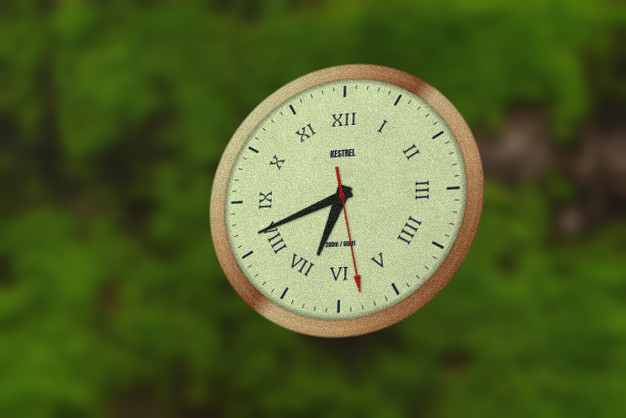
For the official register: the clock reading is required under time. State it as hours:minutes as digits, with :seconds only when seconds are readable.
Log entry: 6:41:28
